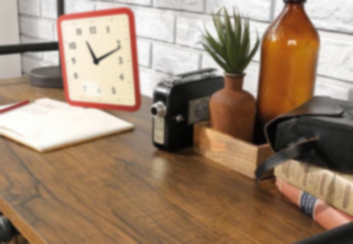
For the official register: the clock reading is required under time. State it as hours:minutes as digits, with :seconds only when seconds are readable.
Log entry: 11:11
